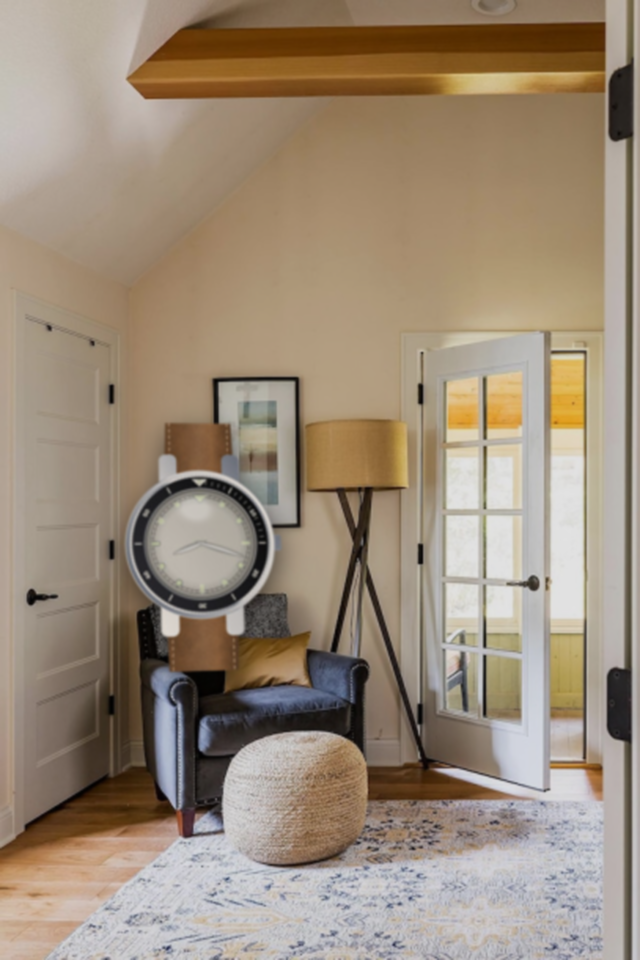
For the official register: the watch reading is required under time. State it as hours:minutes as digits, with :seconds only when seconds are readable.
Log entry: 8:18
